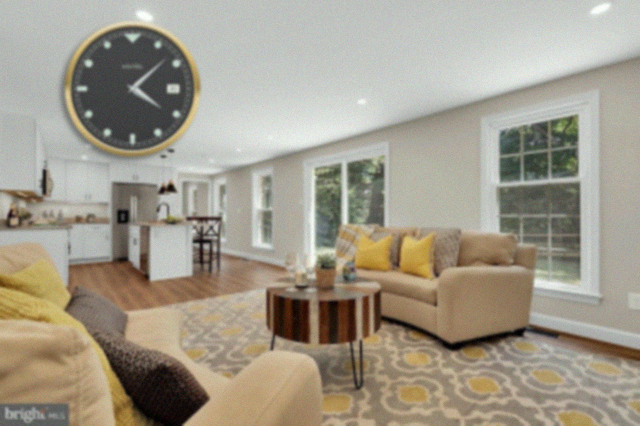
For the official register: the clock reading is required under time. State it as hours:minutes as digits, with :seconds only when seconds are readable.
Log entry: 4:08
